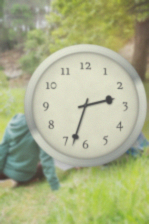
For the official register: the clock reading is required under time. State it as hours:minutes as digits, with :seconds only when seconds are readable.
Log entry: 2:33
